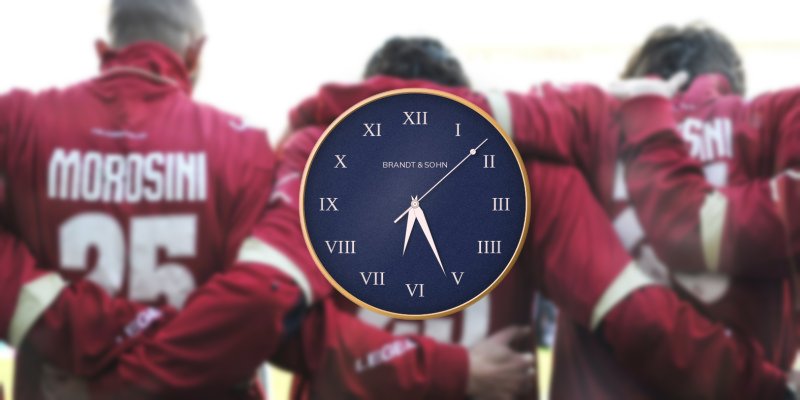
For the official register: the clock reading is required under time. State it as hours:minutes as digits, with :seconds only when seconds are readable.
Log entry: 6:26:08
